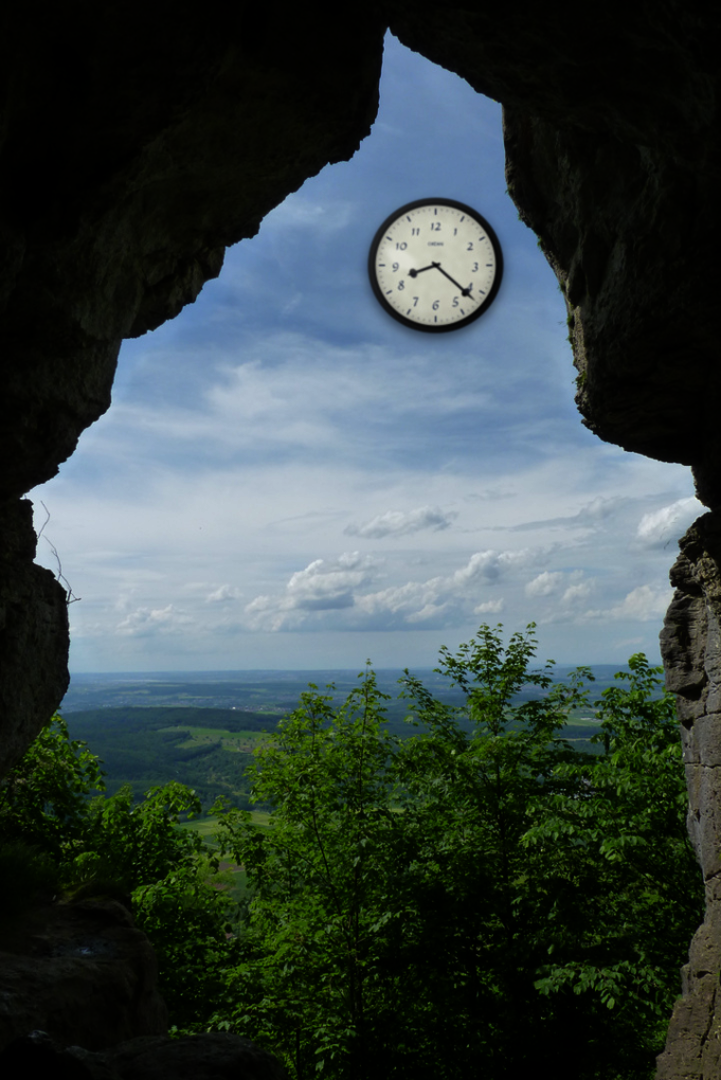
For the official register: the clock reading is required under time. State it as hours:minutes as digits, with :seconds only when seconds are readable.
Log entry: 8:22
